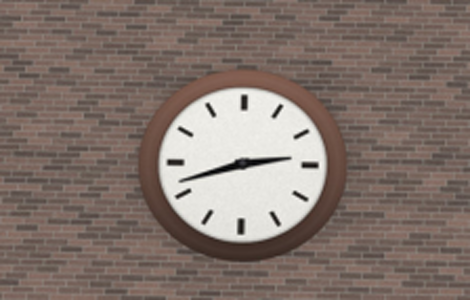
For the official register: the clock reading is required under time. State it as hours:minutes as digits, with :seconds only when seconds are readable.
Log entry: 2:42
